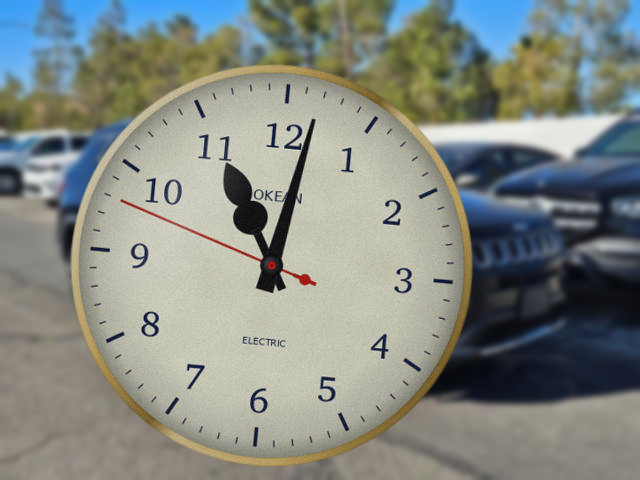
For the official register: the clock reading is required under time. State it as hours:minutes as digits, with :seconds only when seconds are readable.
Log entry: 11:01:48
